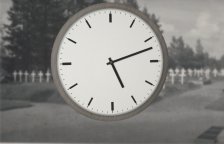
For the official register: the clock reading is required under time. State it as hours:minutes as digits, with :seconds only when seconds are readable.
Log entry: 5:12
